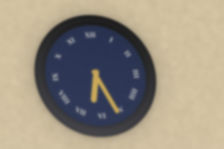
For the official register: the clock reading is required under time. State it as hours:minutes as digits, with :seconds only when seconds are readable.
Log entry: 6:26
